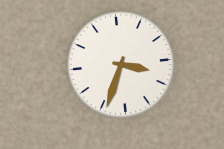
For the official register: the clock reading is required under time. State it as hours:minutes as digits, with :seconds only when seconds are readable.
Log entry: 3:34
